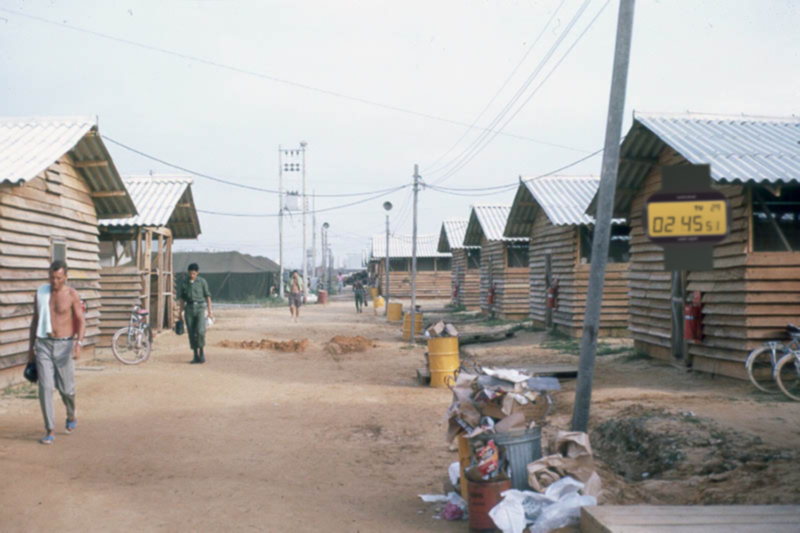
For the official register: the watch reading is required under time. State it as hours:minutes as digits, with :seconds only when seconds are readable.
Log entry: 2:45
